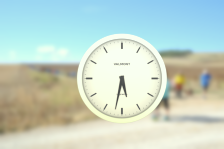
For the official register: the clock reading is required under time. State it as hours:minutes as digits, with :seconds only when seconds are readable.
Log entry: 5:32
